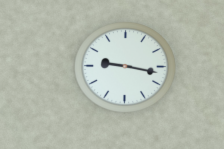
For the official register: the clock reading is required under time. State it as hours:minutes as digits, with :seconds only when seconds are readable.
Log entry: 9:17
